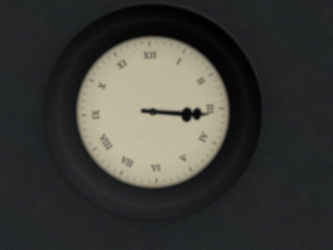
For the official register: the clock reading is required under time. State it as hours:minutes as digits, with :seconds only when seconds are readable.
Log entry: 3:16
